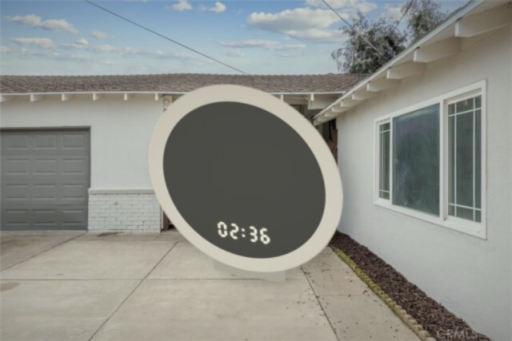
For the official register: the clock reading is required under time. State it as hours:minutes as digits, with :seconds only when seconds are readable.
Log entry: 2:36
